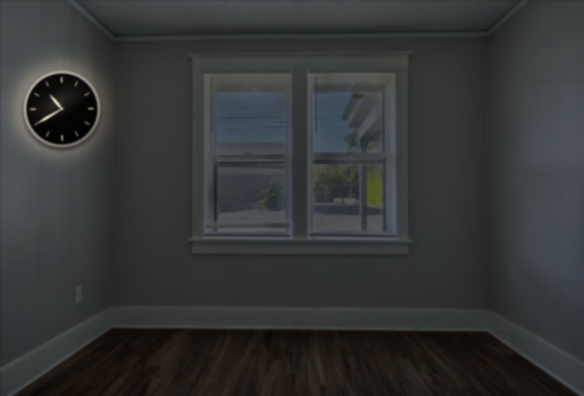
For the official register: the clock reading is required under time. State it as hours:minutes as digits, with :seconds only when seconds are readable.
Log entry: 10:40
